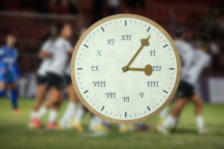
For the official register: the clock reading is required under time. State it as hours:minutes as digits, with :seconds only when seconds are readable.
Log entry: 3:06
